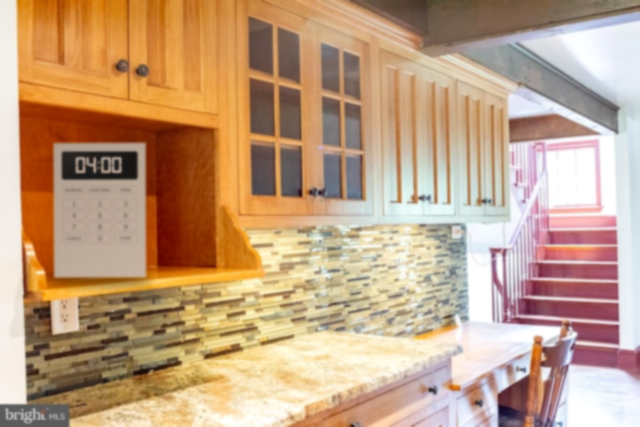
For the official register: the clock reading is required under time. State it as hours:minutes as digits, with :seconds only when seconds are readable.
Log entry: 4:00
